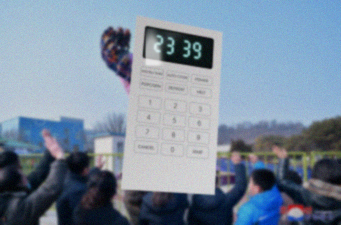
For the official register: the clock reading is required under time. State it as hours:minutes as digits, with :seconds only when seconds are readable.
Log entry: 23:39
